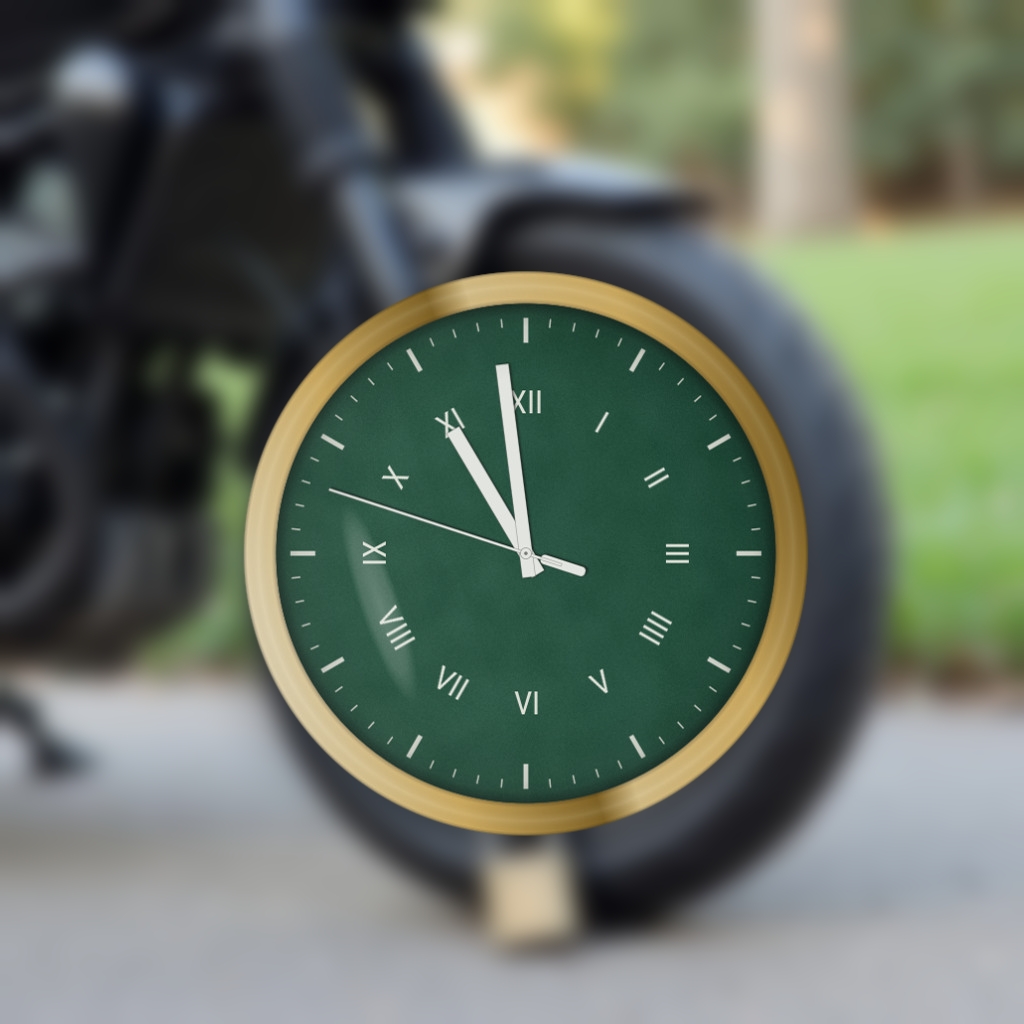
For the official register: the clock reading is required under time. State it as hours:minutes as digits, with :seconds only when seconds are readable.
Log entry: 10:58:48
